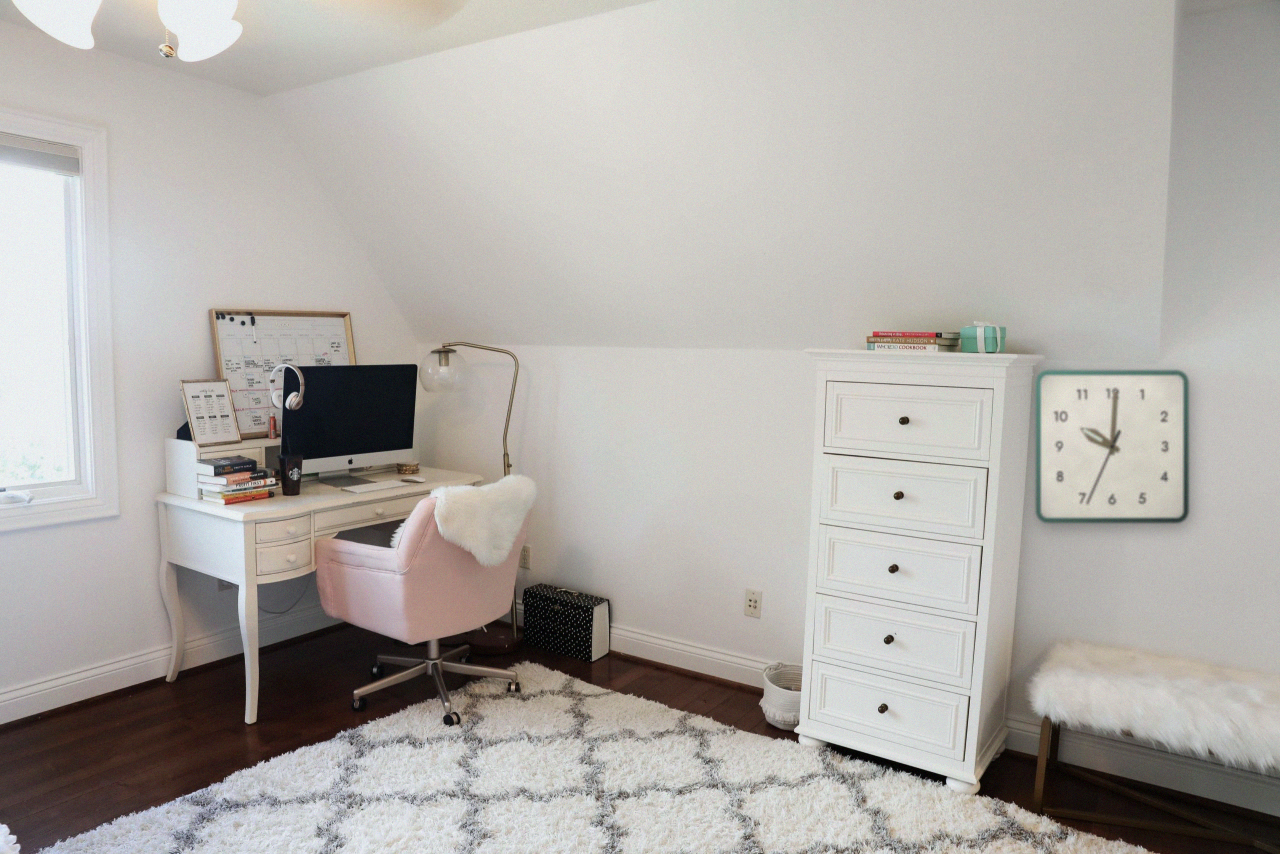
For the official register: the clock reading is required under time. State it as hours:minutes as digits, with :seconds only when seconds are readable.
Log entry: 10:00:34
